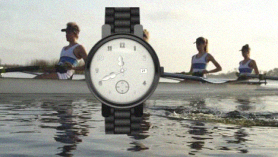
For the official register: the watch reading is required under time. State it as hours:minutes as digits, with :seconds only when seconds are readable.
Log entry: 11:41
